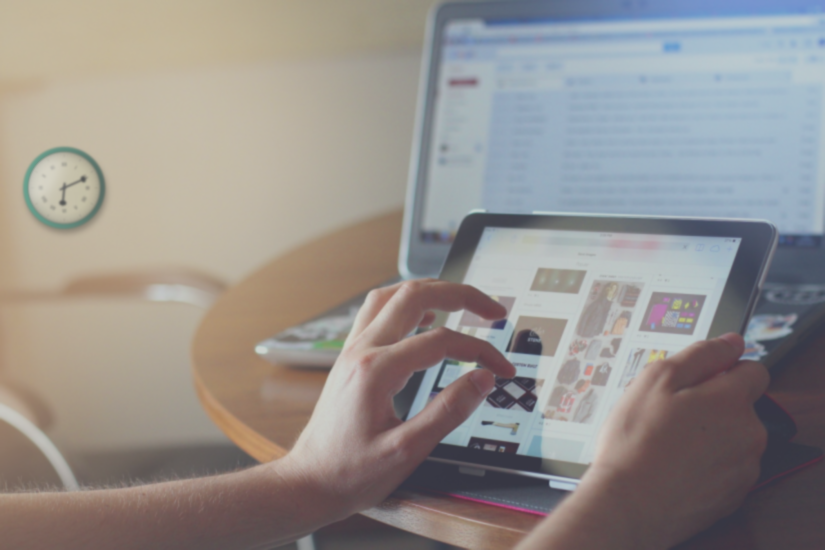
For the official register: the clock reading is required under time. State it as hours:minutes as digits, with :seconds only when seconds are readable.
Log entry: 6:11
